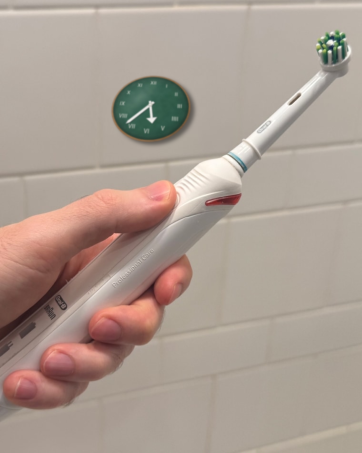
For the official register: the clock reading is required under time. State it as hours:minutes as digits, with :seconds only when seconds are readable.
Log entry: 5:37
